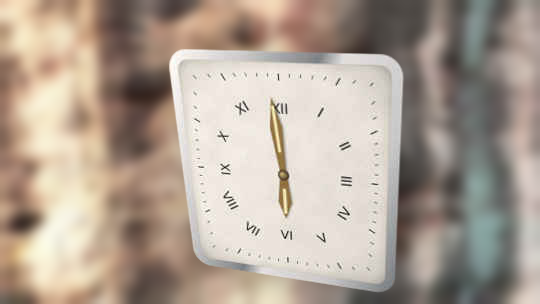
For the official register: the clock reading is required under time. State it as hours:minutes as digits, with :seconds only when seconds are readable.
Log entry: 5:59
